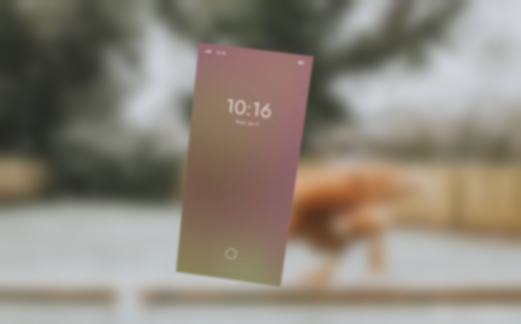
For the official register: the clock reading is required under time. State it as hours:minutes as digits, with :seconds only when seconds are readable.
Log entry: 10:16
